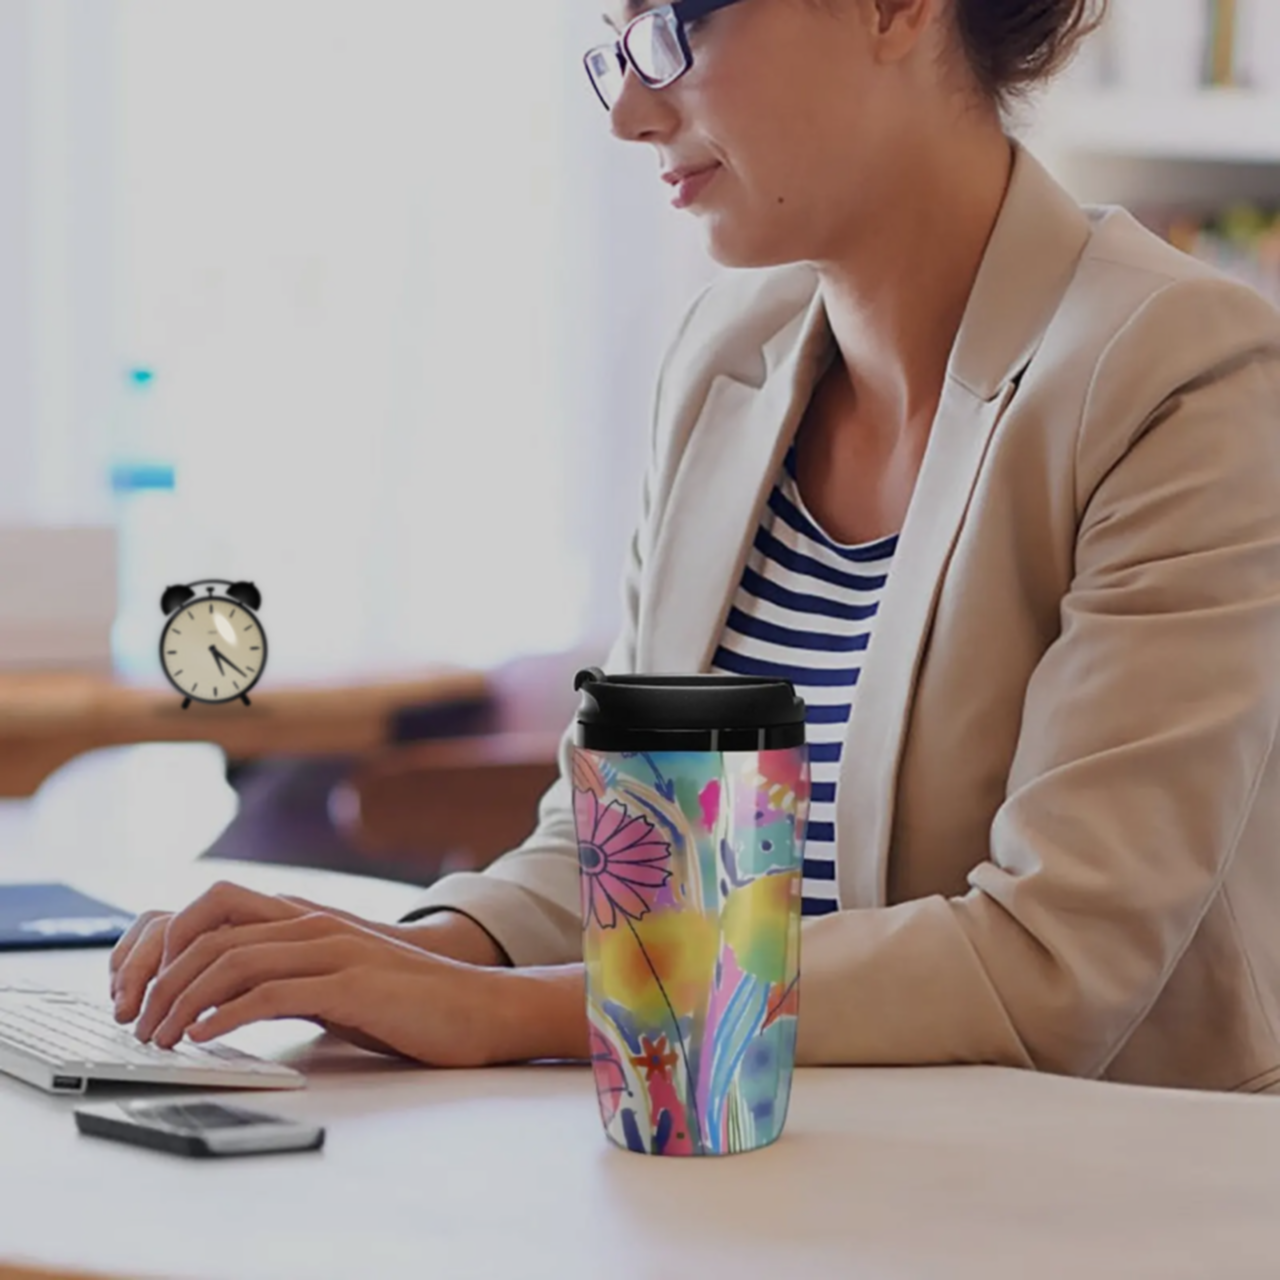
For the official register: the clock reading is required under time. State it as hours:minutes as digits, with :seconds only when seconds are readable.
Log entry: 5:22
